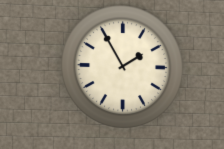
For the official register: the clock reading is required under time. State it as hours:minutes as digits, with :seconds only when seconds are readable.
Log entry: 1:55
